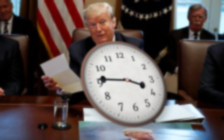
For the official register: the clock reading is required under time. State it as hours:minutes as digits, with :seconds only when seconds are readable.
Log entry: 3:46
